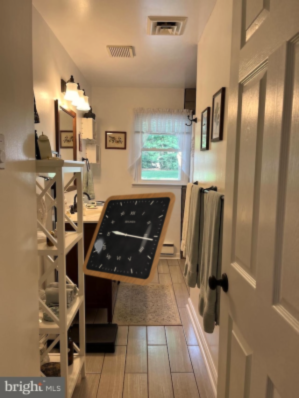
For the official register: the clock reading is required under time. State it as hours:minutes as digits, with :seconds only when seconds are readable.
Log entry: 9:16
